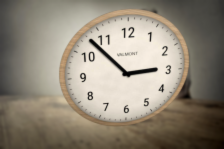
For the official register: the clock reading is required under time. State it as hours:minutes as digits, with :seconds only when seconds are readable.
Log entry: 2:53
